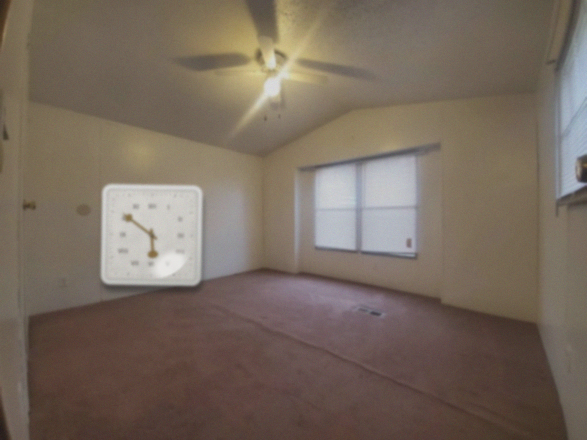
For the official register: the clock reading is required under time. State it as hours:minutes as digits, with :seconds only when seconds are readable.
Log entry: 5:51
